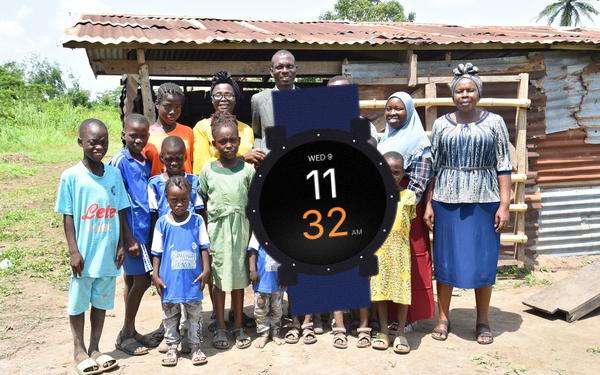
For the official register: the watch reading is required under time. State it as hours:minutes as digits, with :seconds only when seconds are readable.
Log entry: 11:32
